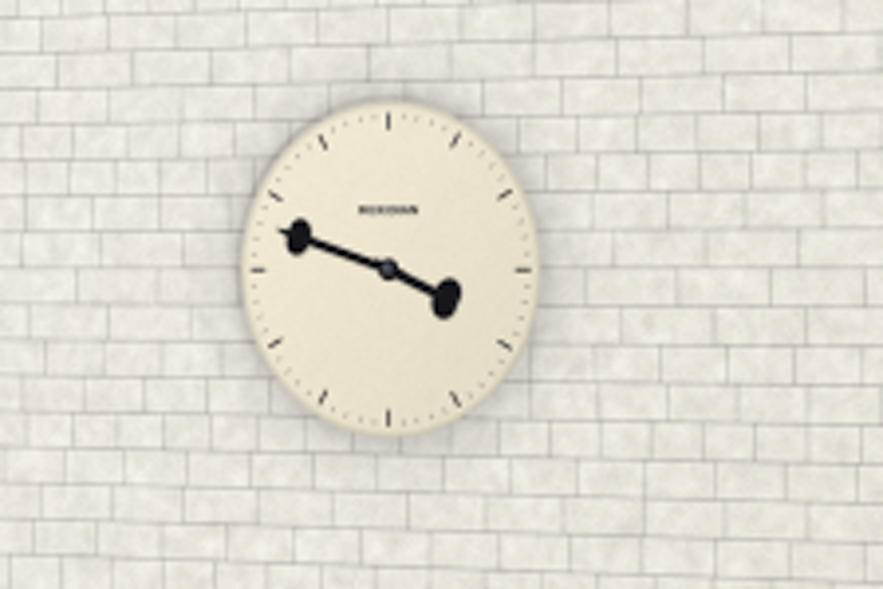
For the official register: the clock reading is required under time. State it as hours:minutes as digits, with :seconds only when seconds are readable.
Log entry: 3:48
